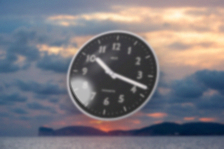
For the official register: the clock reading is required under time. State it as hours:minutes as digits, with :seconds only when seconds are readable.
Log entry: 10:18
